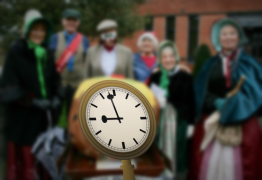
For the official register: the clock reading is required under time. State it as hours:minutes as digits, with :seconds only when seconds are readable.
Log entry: 8:58
